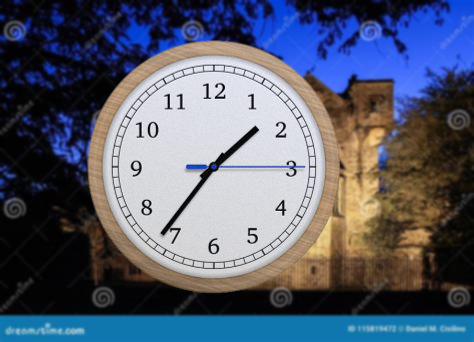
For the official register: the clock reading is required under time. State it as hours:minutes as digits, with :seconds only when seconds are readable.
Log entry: 1:36:15
